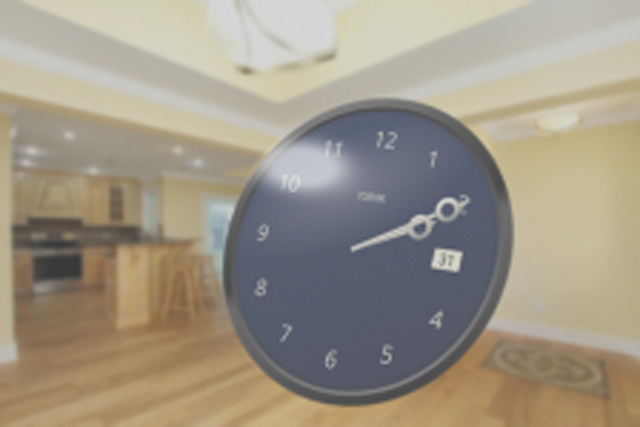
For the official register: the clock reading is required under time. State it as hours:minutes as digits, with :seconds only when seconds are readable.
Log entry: 2:10
